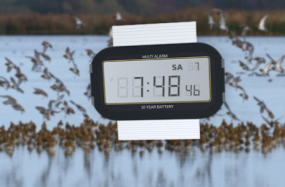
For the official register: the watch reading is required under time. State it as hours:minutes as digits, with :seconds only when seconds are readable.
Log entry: 7:48:46
